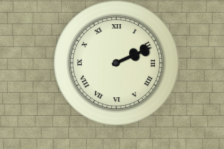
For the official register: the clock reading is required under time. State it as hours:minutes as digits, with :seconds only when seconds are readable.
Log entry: 2:11
